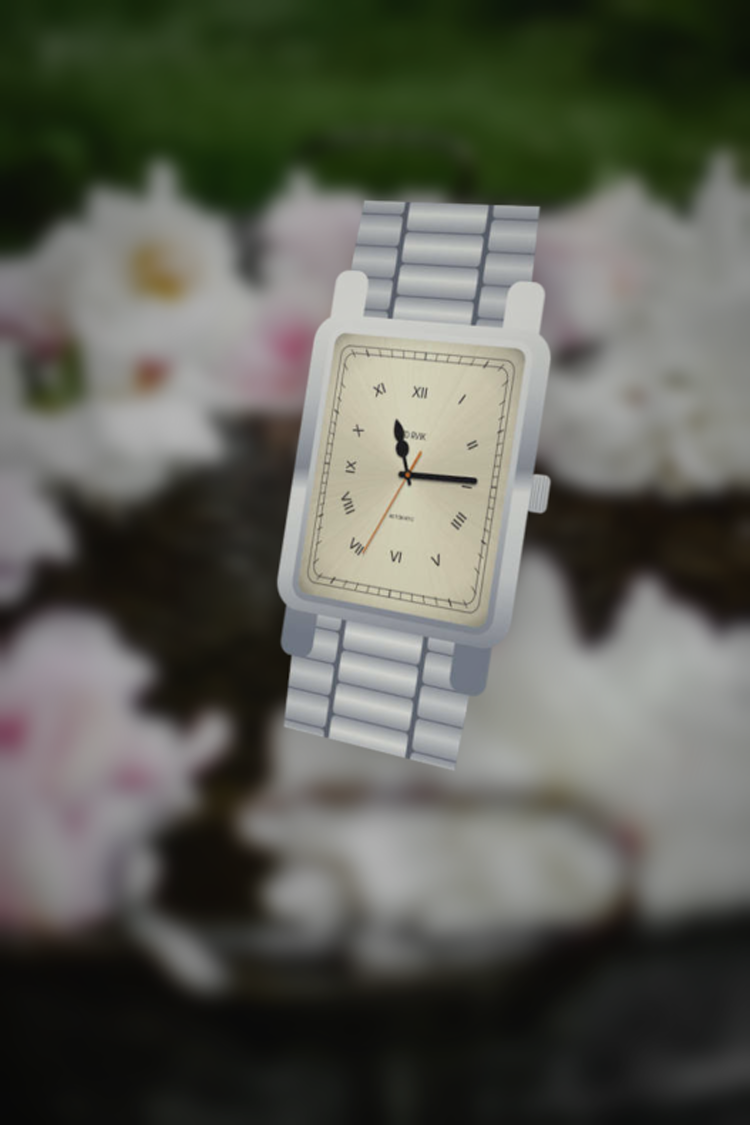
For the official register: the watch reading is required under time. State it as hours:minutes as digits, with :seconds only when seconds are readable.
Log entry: 11:14:34
